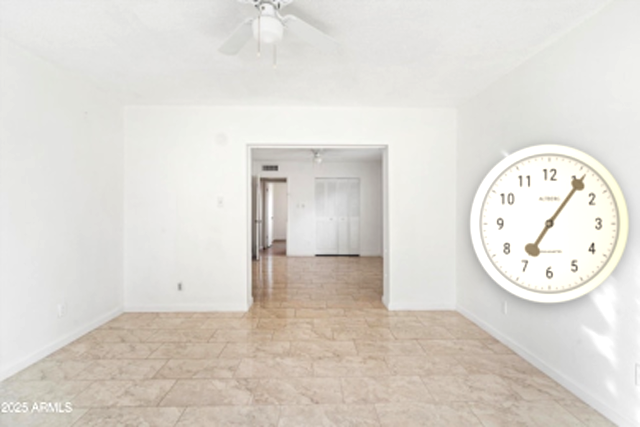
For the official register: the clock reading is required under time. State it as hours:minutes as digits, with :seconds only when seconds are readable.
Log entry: 7:06
